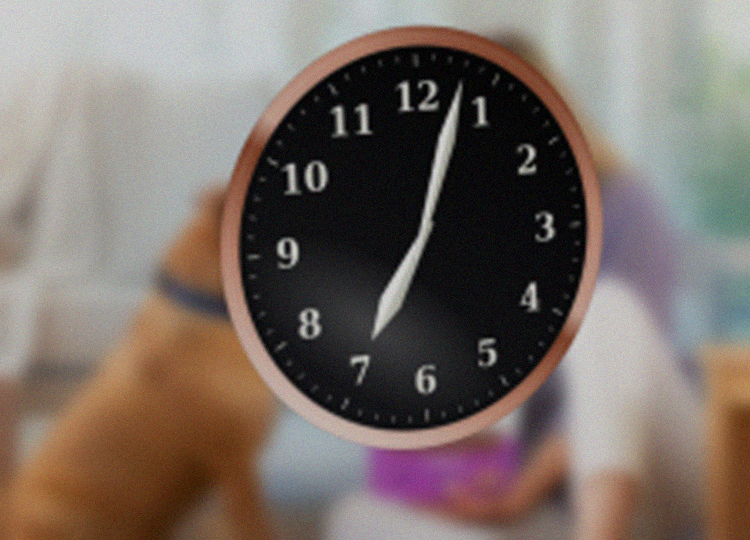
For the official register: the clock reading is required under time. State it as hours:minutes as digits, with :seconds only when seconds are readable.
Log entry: 7:03
